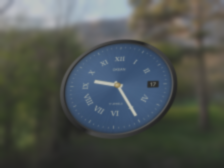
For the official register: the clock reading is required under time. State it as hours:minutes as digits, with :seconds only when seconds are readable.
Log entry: 9:25
